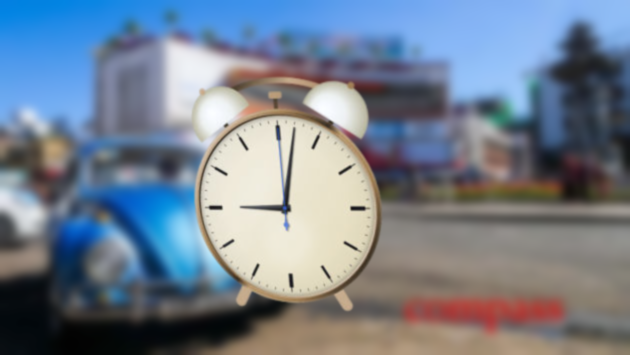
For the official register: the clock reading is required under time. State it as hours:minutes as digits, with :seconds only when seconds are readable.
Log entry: 9:02:00
